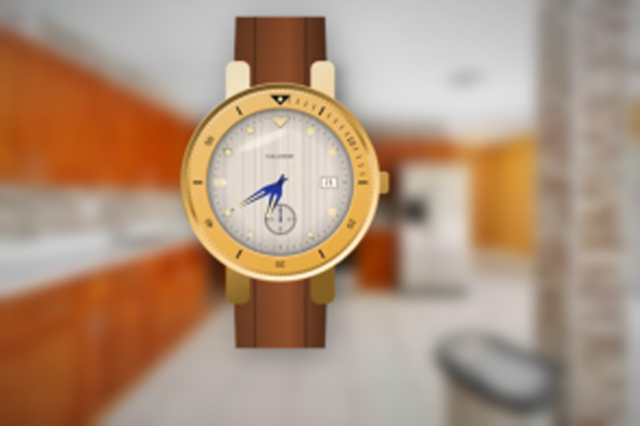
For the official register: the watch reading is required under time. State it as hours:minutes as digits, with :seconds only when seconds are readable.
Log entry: 6:40
